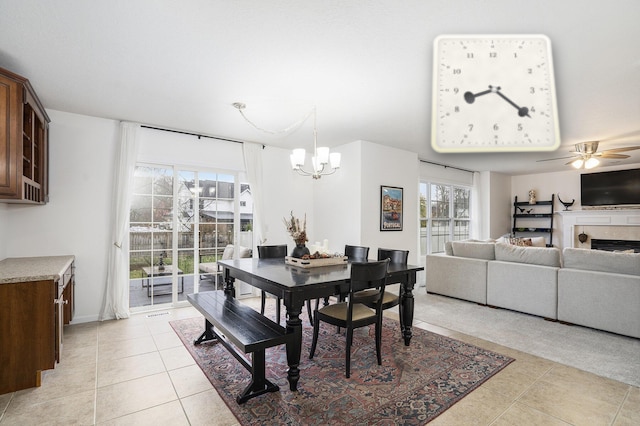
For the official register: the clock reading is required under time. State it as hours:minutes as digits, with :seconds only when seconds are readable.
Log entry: 8:22
